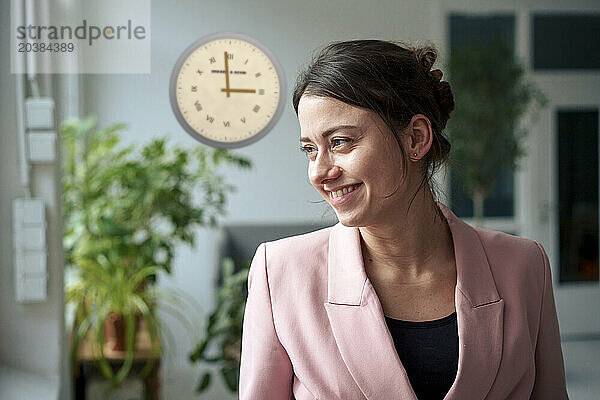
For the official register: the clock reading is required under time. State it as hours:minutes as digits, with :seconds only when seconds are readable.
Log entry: 2:59
